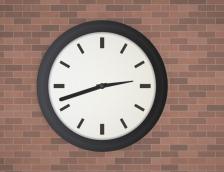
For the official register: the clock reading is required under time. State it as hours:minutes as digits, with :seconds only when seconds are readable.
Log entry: 2:42
